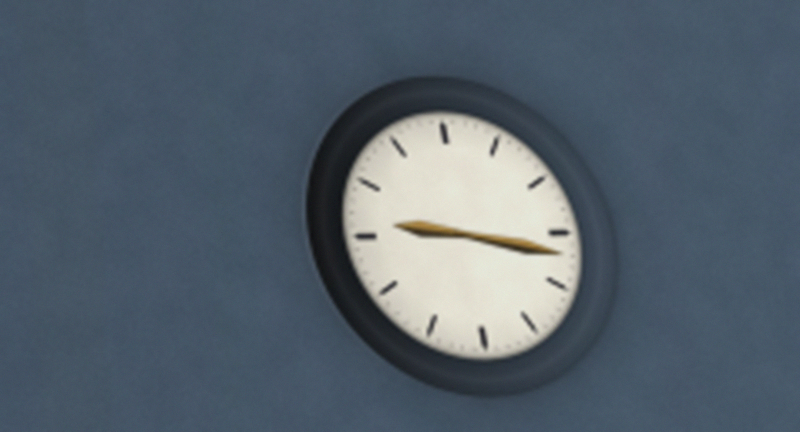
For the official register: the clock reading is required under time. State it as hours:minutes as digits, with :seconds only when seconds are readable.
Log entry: 9:17
